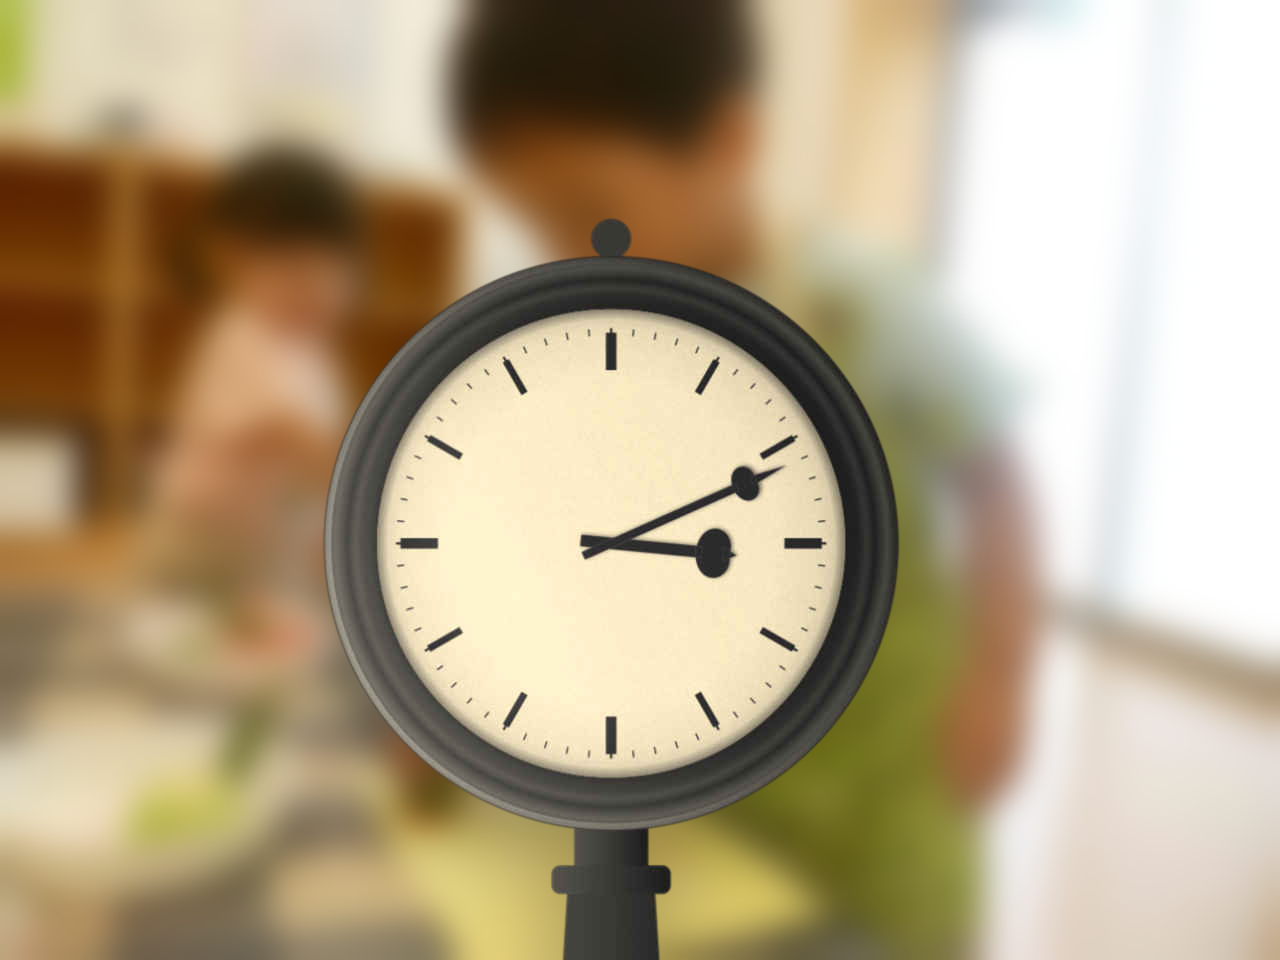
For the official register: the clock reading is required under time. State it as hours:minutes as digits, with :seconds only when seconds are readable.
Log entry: 3:11
